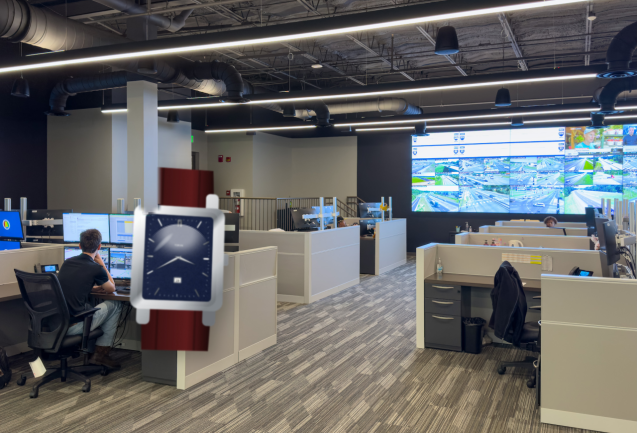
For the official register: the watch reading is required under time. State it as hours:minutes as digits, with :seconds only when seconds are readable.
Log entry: 3:40
